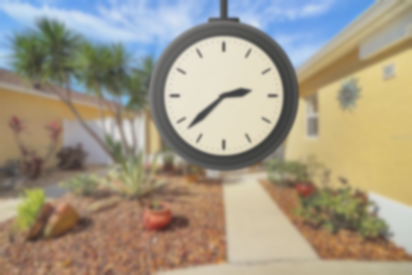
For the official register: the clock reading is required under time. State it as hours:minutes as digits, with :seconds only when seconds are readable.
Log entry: 2:38
